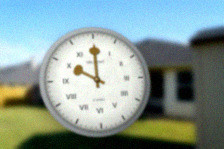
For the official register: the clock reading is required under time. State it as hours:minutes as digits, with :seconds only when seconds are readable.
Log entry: 10:00
